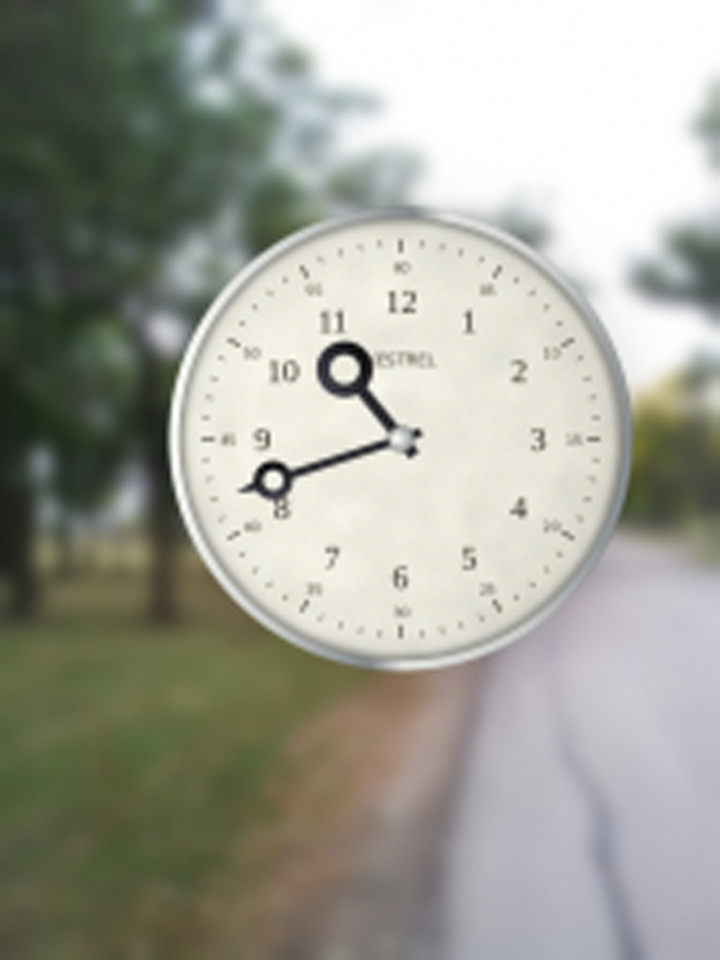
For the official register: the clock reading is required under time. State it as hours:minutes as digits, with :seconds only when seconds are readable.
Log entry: 10:42
